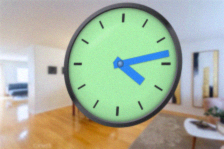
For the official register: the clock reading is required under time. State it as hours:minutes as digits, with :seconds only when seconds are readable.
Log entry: 4:13
